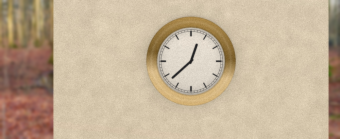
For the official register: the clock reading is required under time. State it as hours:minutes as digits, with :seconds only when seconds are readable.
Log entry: 12:38
